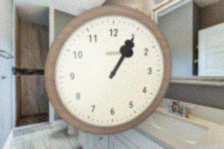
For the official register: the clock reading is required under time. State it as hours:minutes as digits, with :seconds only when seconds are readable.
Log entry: 1:05
